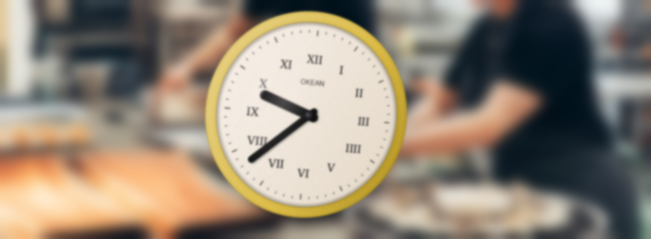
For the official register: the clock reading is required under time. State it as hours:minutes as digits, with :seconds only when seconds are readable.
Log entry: 9:38
